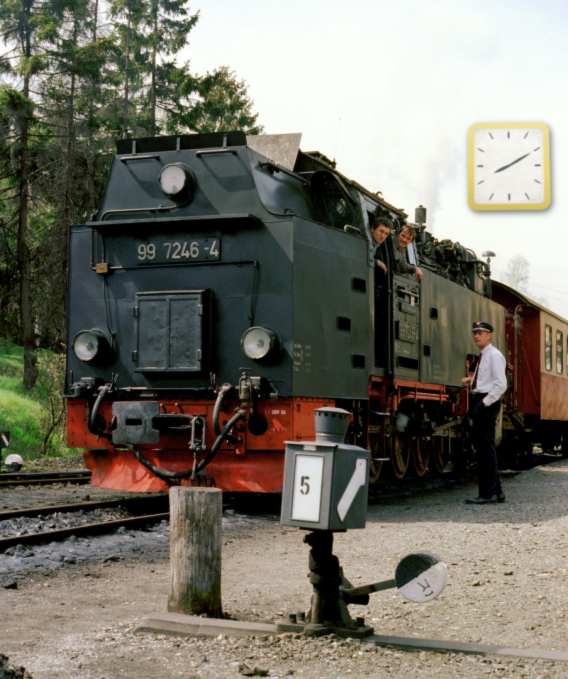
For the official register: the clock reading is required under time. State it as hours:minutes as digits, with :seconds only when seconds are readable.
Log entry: 8:10
